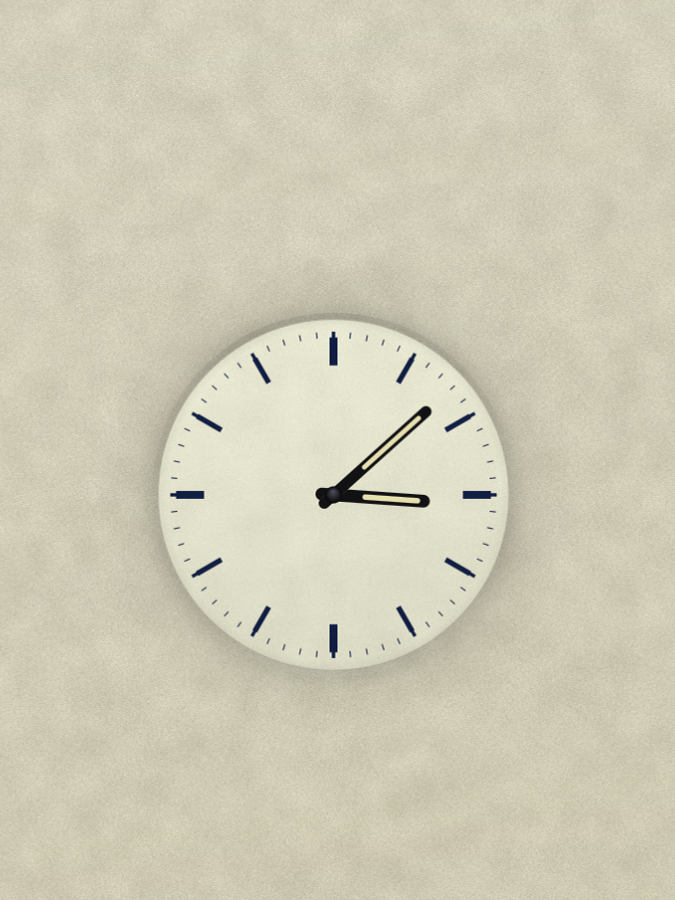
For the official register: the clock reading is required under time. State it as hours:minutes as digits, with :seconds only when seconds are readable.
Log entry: 3:08
